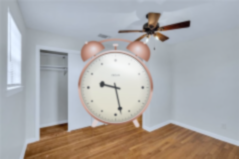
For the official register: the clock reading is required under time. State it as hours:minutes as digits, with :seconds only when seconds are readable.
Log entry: 9:28
